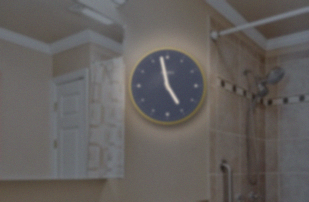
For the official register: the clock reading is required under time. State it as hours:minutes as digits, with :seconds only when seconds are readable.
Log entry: 4:58
